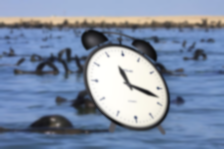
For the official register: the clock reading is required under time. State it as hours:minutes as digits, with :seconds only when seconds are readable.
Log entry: 11:18
